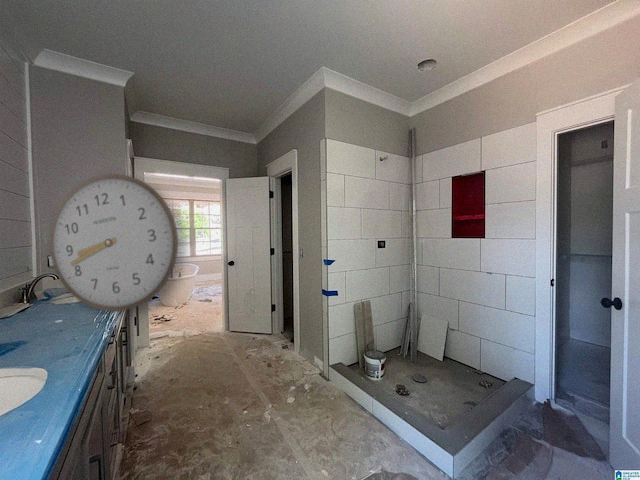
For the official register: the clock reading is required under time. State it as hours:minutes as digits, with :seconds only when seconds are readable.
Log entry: 8:42
